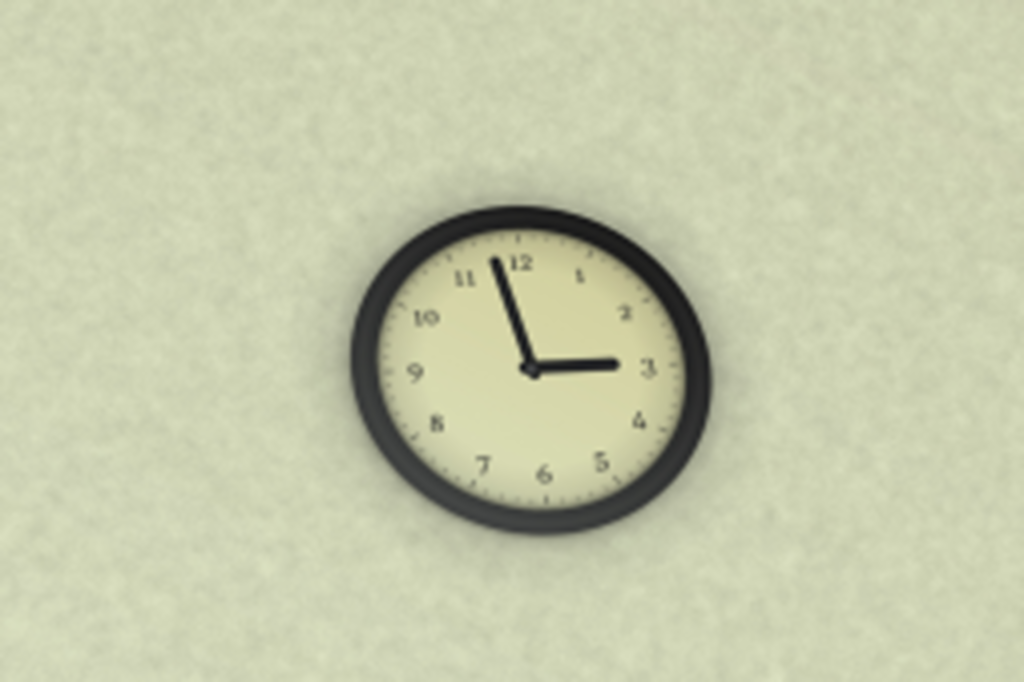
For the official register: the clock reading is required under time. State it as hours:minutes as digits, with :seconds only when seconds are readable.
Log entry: 2:58
